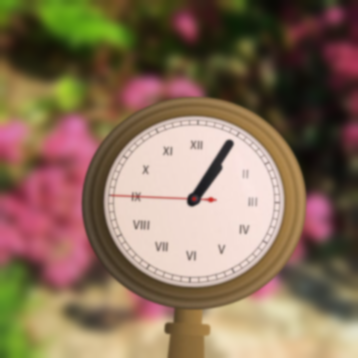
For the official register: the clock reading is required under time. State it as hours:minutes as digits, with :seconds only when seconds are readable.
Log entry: 1:04:45
